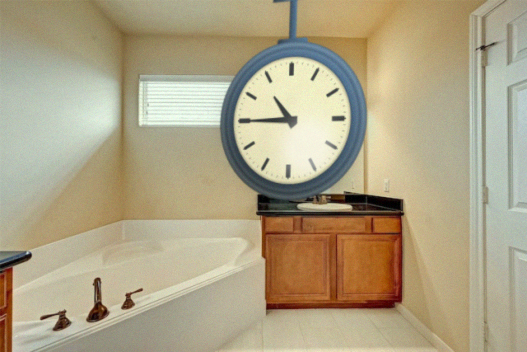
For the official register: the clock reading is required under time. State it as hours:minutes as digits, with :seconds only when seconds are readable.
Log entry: 10:45
